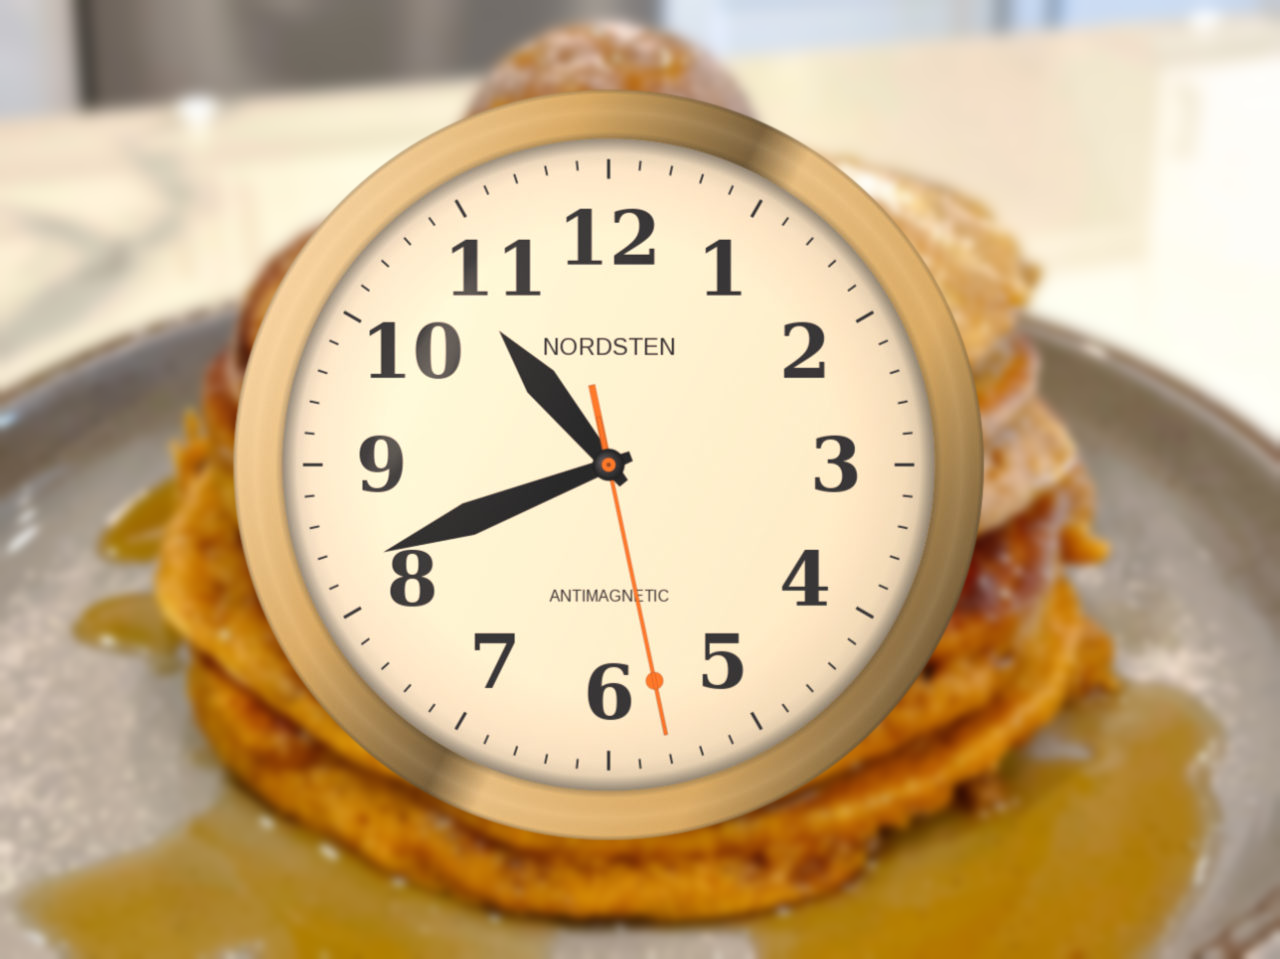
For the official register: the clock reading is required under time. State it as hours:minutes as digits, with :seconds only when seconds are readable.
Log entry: 10:41:28
